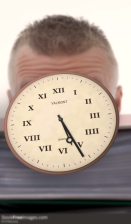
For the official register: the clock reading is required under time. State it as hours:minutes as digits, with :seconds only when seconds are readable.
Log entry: 5:26
